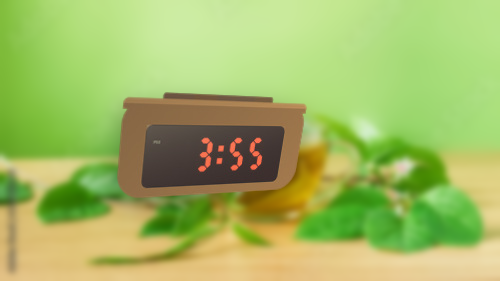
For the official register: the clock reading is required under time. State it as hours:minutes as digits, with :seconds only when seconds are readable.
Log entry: 3:55
